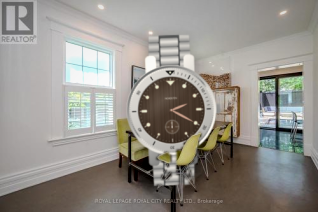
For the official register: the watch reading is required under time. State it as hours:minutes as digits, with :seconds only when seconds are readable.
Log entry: 2:20
